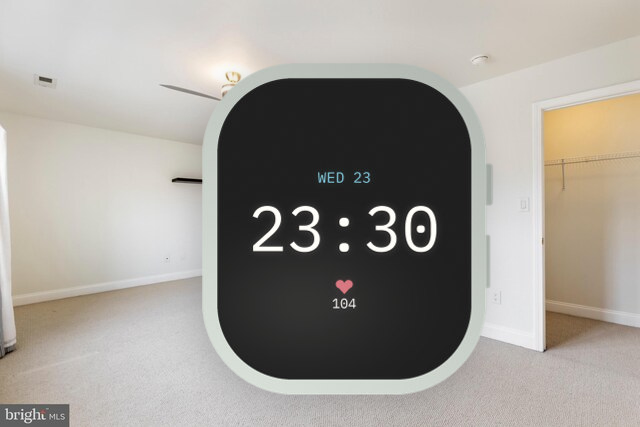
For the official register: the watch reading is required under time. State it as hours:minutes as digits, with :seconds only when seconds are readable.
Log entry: 23:30
